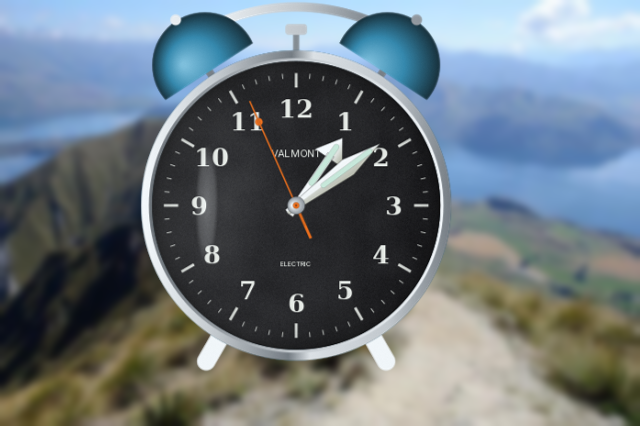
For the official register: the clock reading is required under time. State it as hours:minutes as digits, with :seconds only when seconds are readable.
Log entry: 1:08:56
